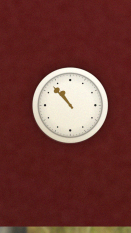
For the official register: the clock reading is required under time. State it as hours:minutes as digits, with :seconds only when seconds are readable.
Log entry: 10:53
